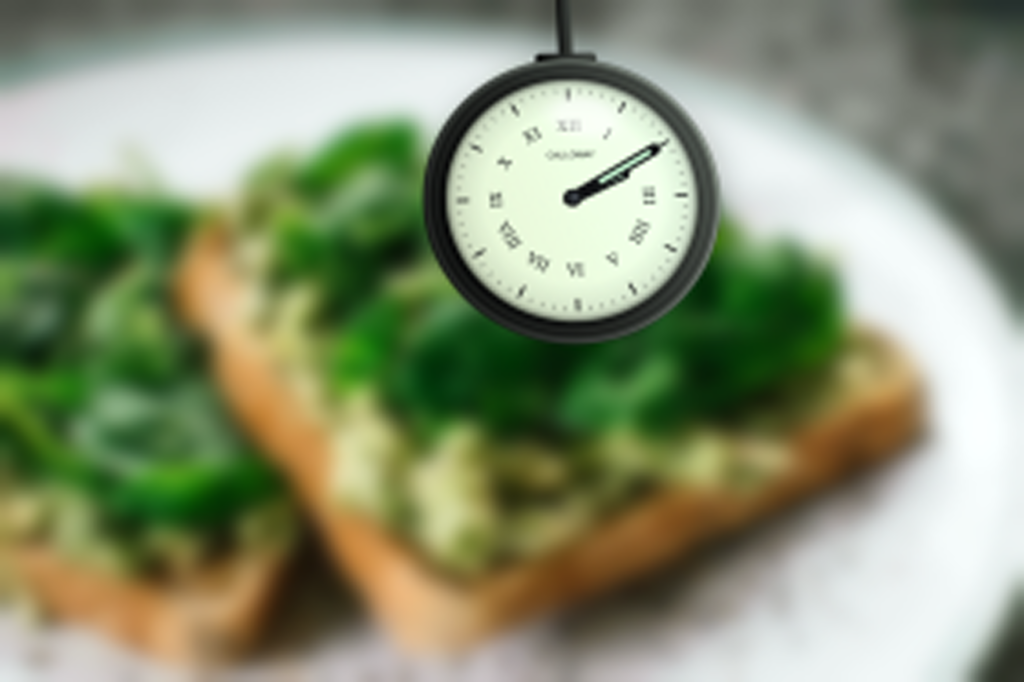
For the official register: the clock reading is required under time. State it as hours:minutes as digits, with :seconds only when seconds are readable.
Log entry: 2:10
